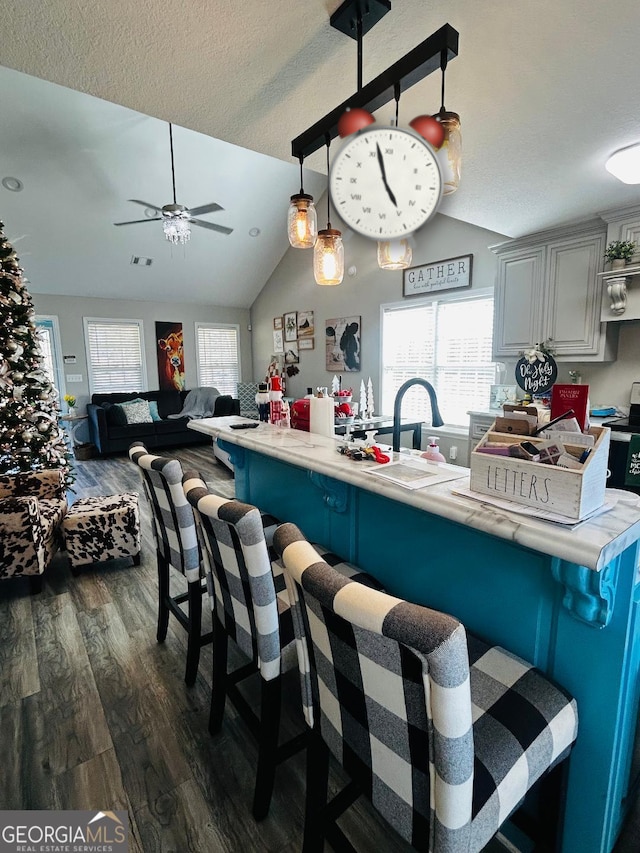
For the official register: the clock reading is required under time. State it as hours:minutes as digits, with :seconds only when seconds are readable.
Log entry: 4:57
